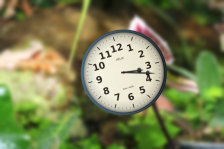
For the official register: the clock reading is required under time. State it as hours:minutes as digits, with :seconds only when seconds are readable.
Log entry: 3:18
